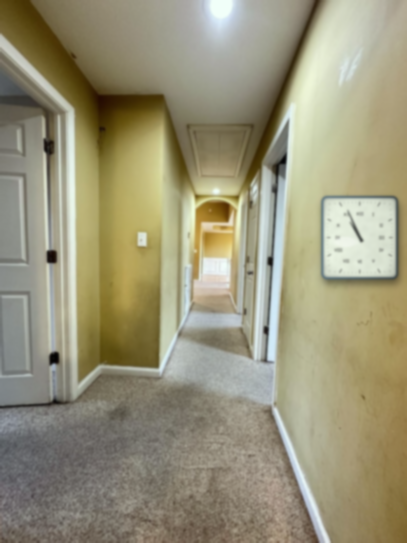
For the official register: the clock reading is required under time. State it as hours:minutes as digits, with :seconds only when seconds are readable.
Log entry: 10:56
